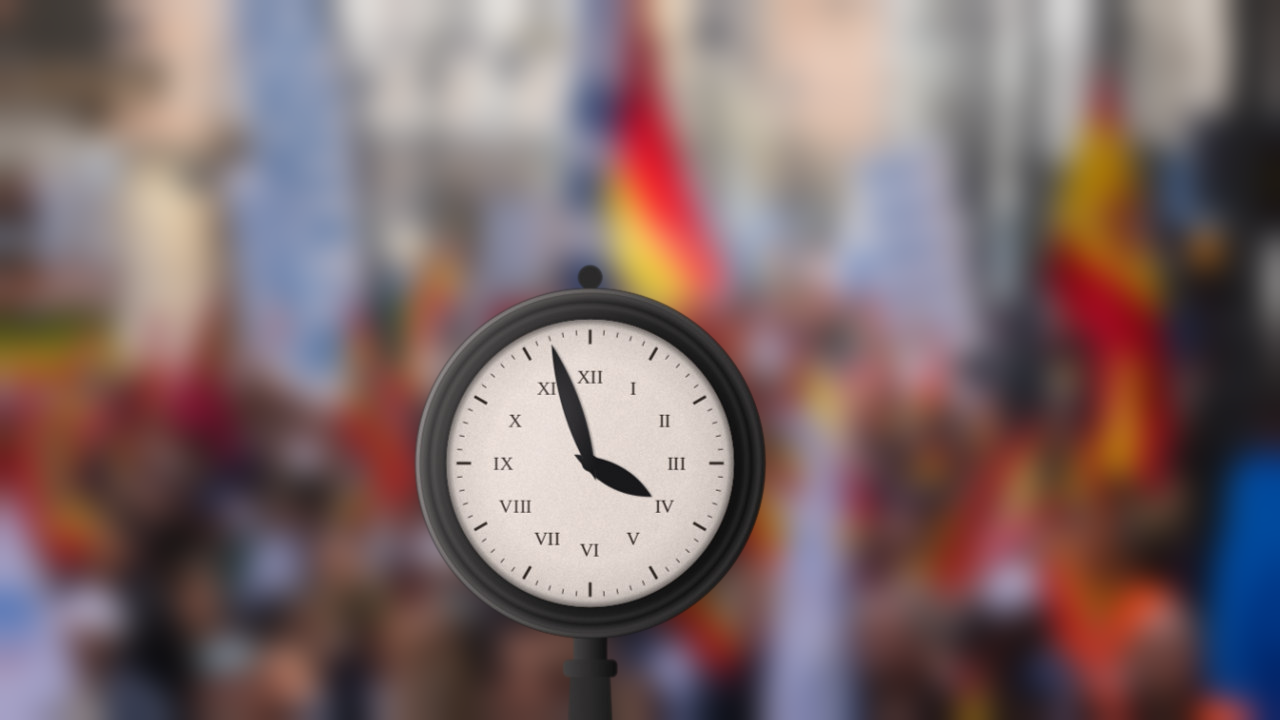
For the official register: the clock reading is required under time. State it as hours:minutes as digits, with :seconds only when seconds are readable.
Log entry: 3:57
